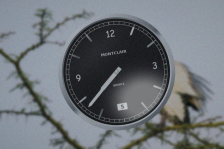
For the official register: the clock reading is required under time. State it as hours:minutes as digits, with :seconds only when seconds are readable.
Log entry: 7:38
